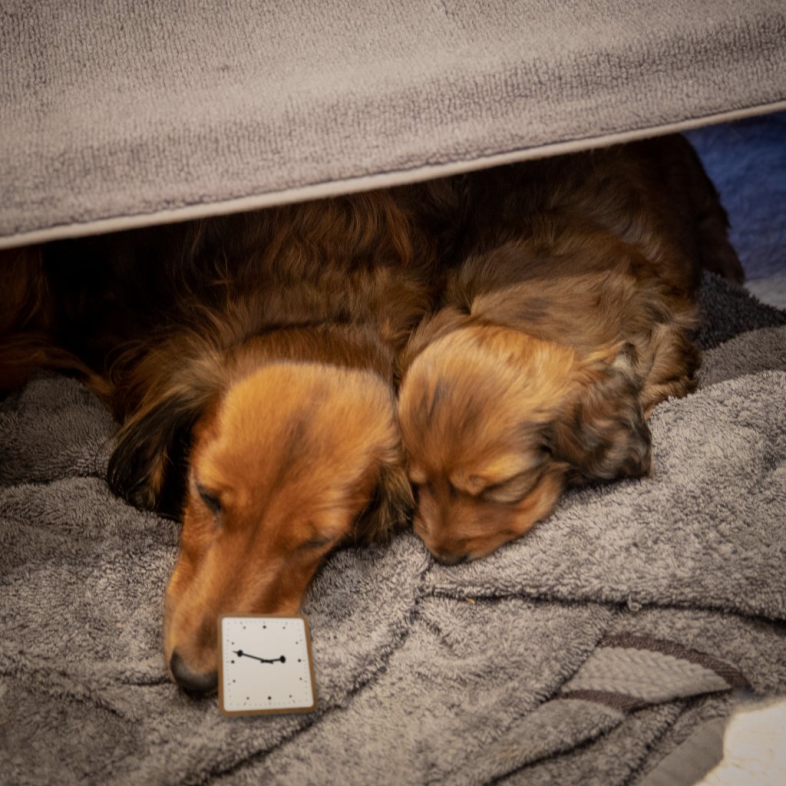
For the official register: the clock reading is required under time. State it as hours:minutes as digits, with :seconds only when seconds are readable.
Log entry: 2:48
